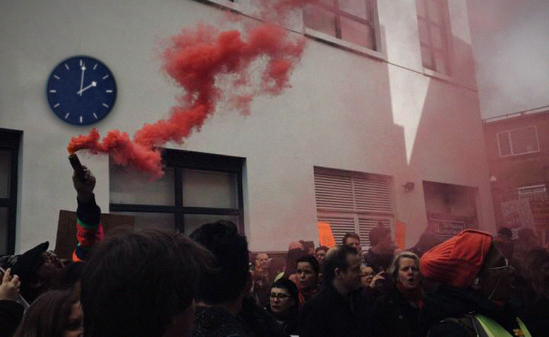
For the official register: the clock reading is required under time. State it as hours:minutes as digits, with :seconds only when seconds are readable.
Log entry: 2:01
